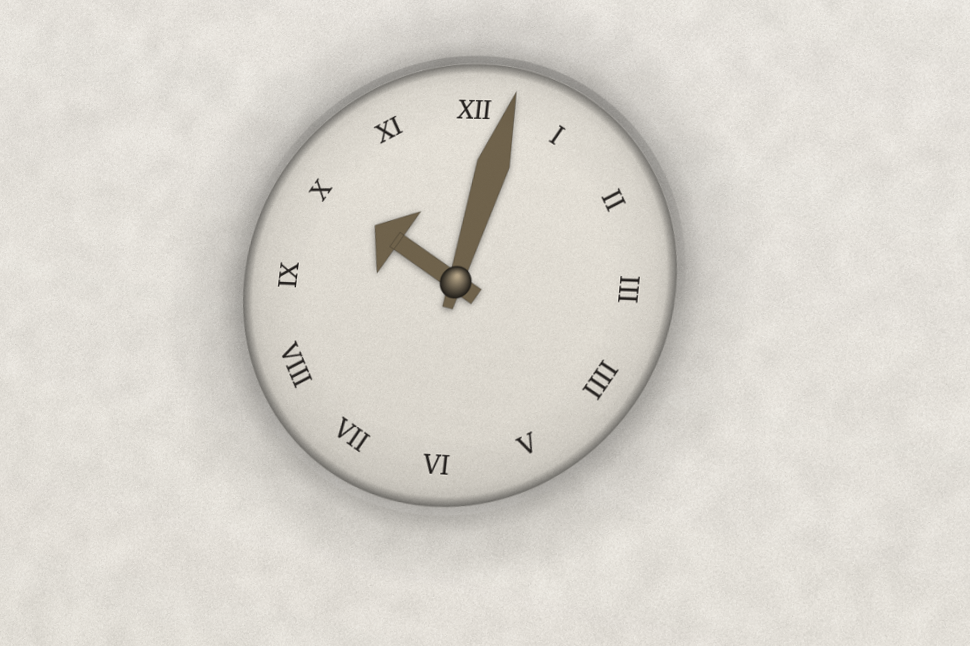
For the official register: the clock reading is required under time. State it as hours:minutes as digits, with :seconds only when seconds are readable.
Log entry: 10:02
